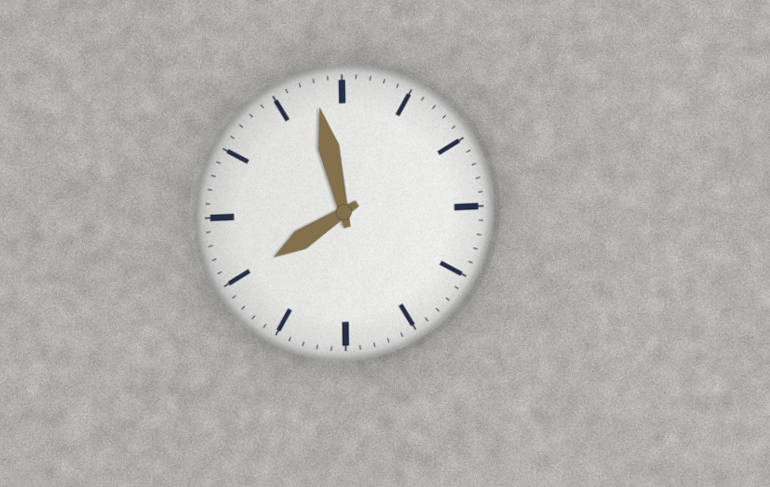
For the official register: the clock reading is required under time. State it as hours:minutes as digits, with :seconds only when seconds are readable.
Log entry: 7:58
